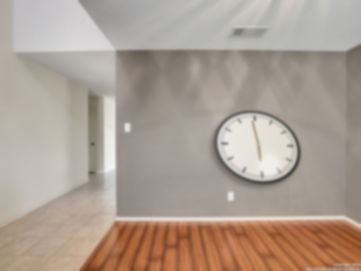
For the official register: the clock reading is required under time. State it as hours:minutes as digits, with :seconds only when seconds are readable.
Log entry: 5:59
